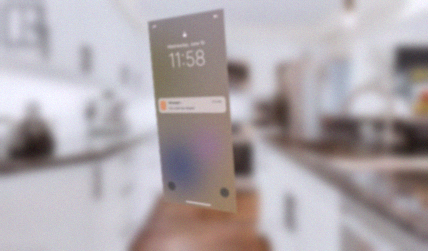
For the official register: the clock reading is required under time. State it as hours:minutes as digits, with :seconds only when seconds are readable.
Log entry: 11:58
